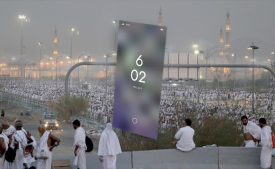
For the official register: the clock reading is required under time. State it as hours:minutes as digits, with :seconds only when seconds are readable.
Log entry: 6:02
